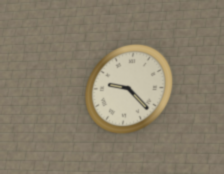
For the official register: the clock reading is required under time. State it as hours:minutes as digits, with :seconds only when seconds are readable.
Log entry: 9:22
